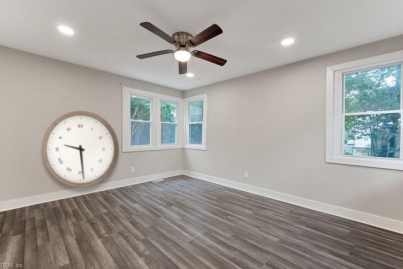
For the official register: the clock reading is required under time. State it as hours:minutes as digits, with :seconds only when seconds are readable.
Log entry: 9:29
